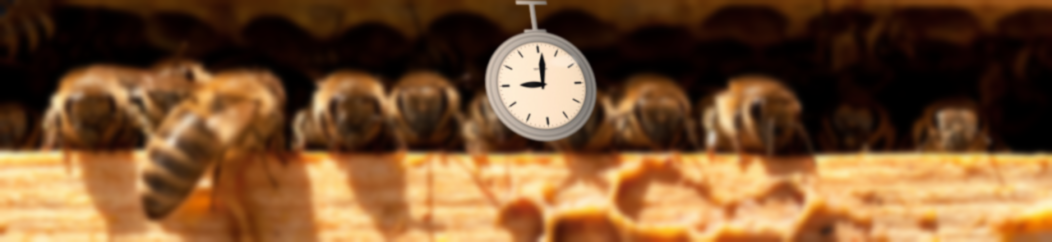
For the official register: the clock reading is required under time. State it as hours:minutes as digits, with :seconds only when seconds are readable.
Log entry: 9:01
